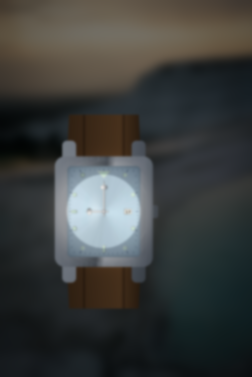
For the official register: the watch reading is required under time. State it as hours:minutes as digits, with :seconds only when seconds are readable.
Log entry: 9:00
